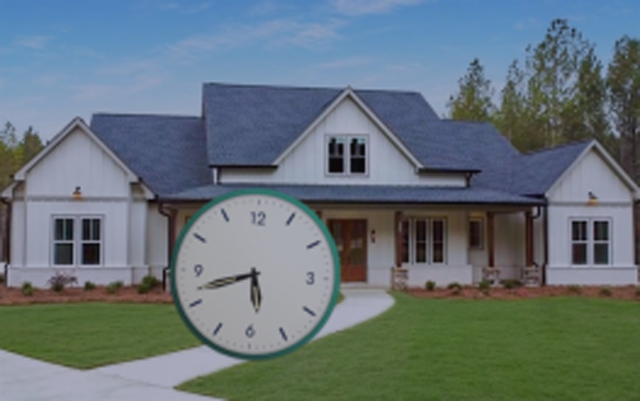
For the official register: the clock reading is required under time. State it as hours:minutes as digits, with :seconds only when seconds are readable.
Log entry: 5:42
